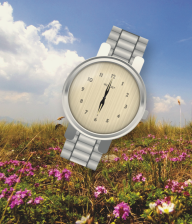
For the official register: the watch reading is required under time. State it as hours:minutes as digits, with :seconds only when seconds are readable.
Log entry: 6:00
